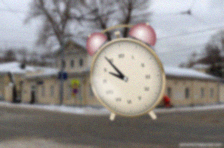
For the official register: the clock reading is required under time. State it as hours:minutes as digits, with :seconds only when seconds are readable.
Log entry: 9:54
